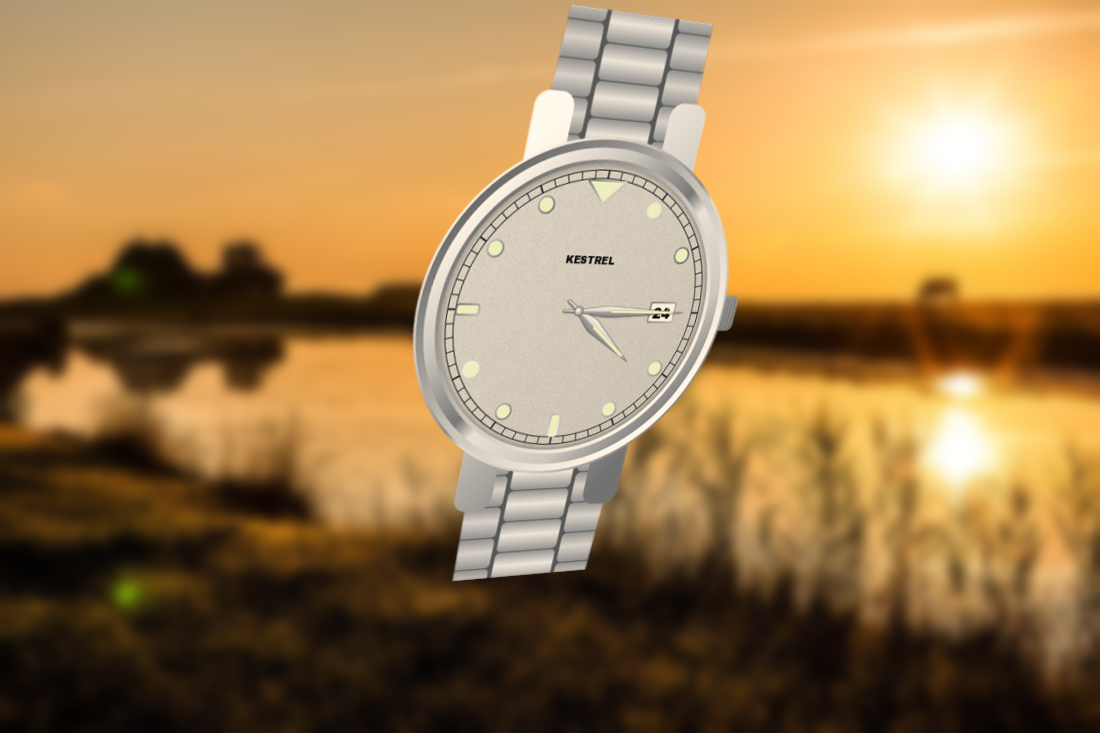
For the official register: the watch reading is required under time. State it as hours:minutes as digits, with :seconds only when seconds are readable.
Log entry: 4:15
